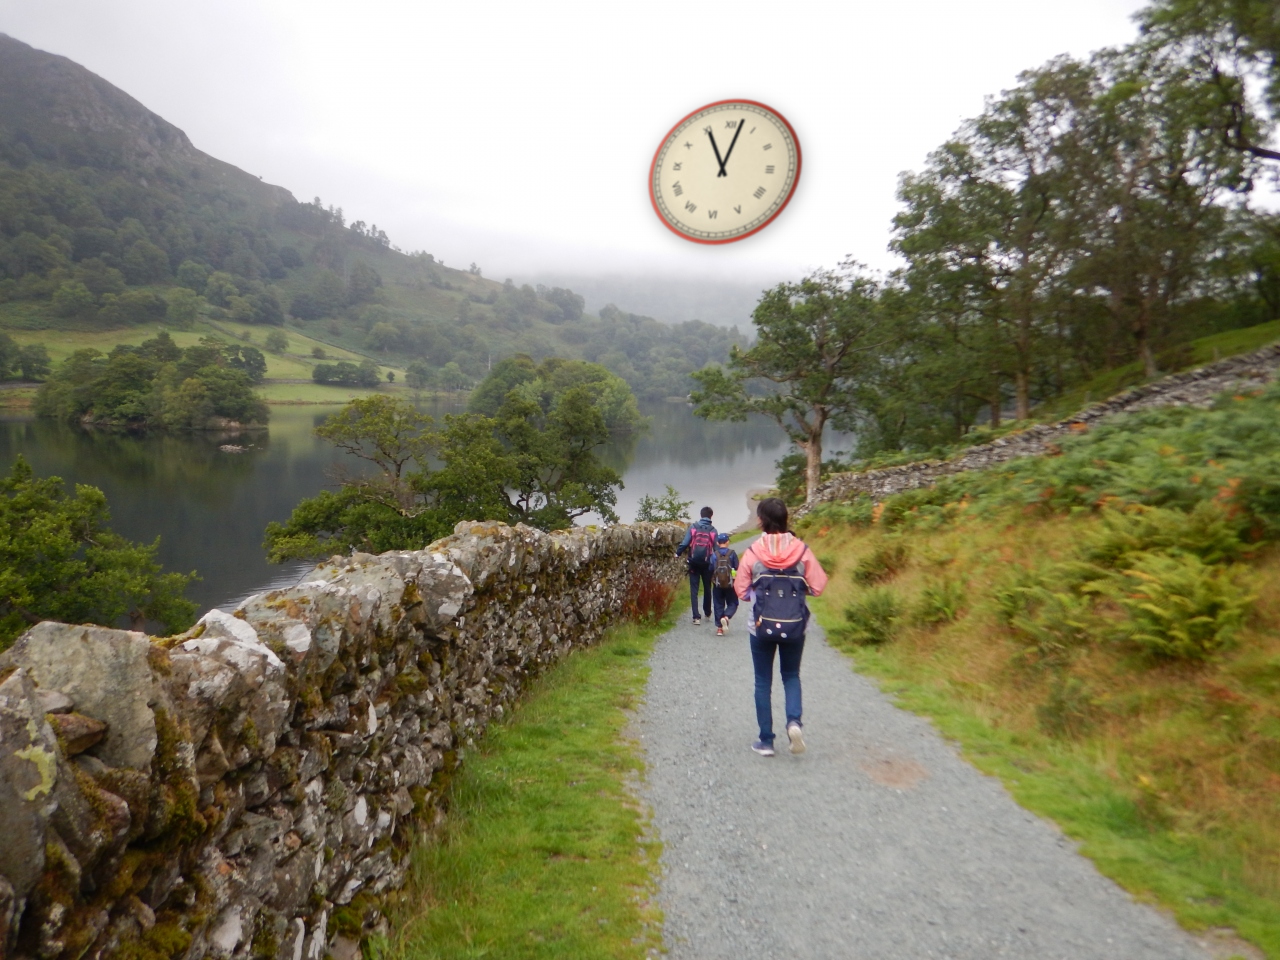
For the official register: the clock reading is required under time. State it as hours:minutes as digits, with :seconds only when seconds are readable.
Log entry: 11:02
